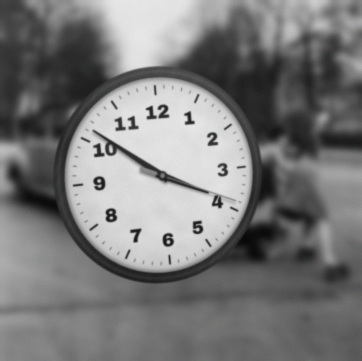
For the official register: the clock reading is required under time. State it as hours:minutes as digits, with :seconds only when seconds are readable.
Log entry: 3:51:19
